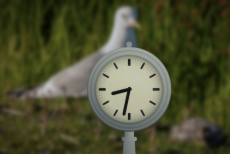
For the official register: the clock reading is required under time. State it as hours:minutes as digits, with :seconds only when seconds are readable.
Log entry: 8:32
